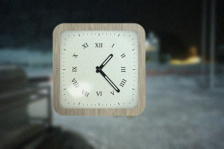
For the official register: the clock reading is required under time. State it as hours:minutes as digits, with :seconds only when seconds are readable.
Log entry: 1:23
